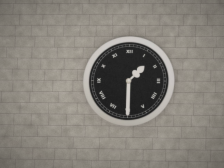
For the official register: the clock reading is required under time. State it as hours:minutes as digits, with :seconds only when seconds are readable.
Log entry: 1:30
